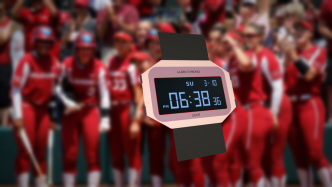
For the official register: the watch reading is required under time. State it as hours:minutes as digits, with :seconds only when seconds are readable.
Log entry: 6:38:36
